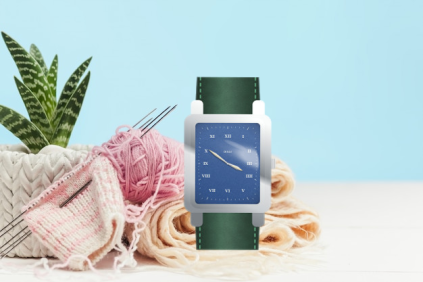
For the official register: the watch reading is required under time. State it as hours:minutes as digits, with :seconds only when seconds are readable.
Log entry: 3:51
